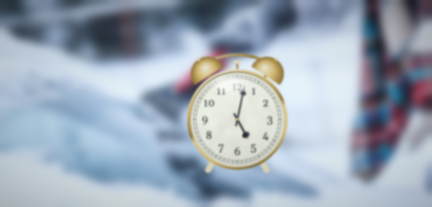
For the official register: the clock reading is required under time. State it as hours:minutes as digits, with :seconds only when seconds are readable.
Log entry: 5:02
